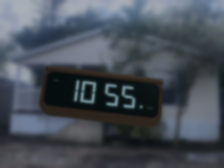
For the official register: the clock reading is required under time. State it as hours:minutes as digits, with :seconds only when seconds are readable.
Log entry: 10:55
